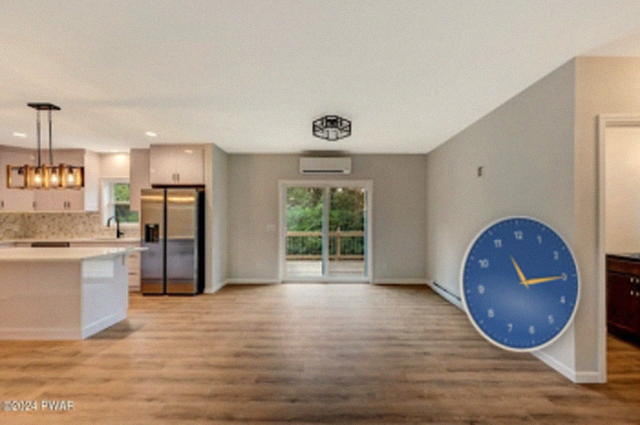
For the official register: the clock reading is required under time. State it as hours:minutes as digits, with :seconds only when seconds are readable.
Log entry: 11:15
